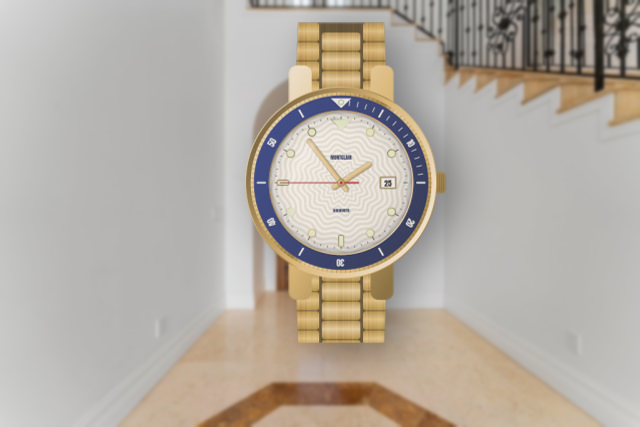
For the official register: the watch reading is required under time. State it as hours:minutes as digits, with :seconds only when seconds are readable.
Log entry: 1:53:45
